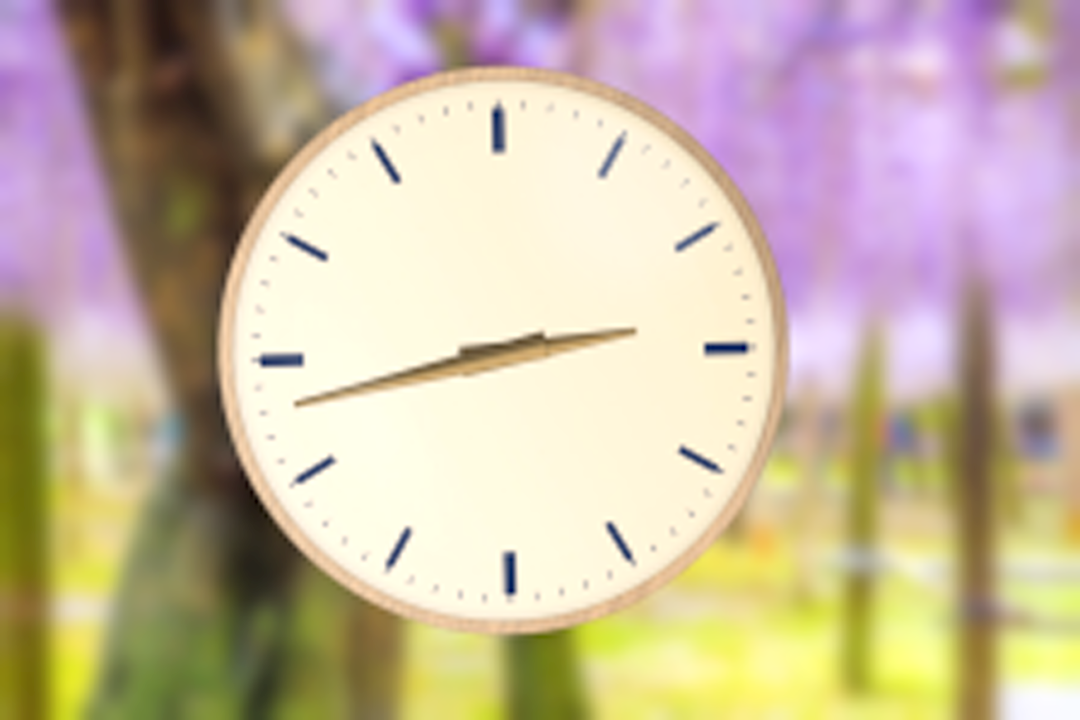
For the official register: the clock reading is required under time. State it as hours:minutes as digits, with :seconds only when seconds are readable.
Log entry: 2:43
